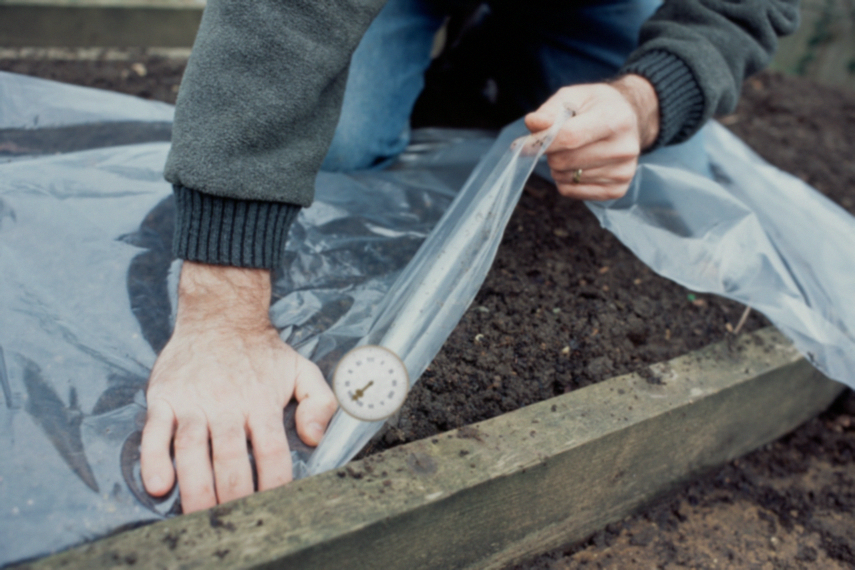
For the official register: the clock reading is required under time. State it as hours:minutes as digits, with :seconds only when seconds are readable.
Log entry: 7:38
